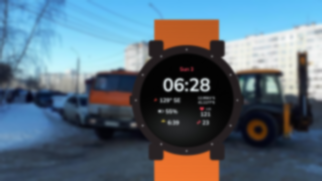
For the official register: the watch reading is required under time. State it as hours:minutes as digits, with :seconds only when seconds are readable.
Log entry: 6:28
